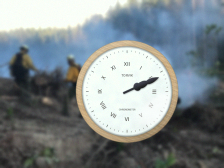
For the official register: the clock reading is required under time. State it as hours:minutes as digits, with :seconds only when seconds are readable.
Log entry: 2:11
